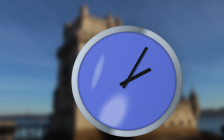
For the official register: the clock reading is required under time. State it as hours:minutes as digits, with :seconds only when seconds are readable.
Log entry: 2:05
